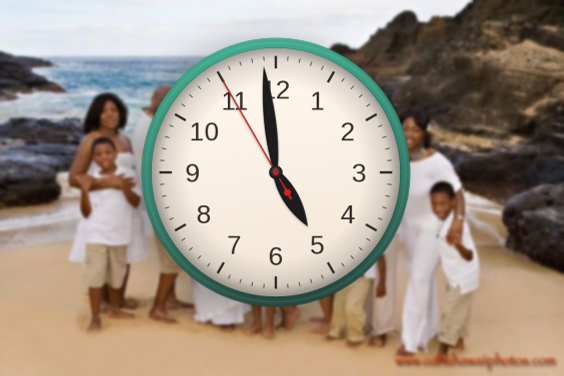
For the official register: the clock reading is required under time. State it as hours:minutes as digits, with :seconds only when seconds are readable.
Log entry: 4:58:55
